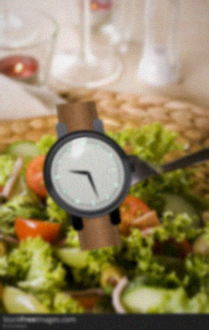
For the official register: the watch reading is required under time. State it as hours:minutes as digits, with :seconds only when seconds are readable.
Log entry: 9:28
